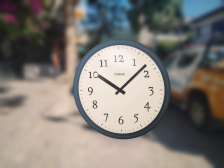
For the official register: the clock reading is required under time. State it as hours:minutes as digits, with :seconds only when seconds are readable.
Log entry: 10:08
